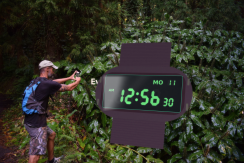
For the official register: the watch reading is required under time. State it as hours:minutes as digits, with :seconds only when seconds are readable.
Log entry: 12:56
